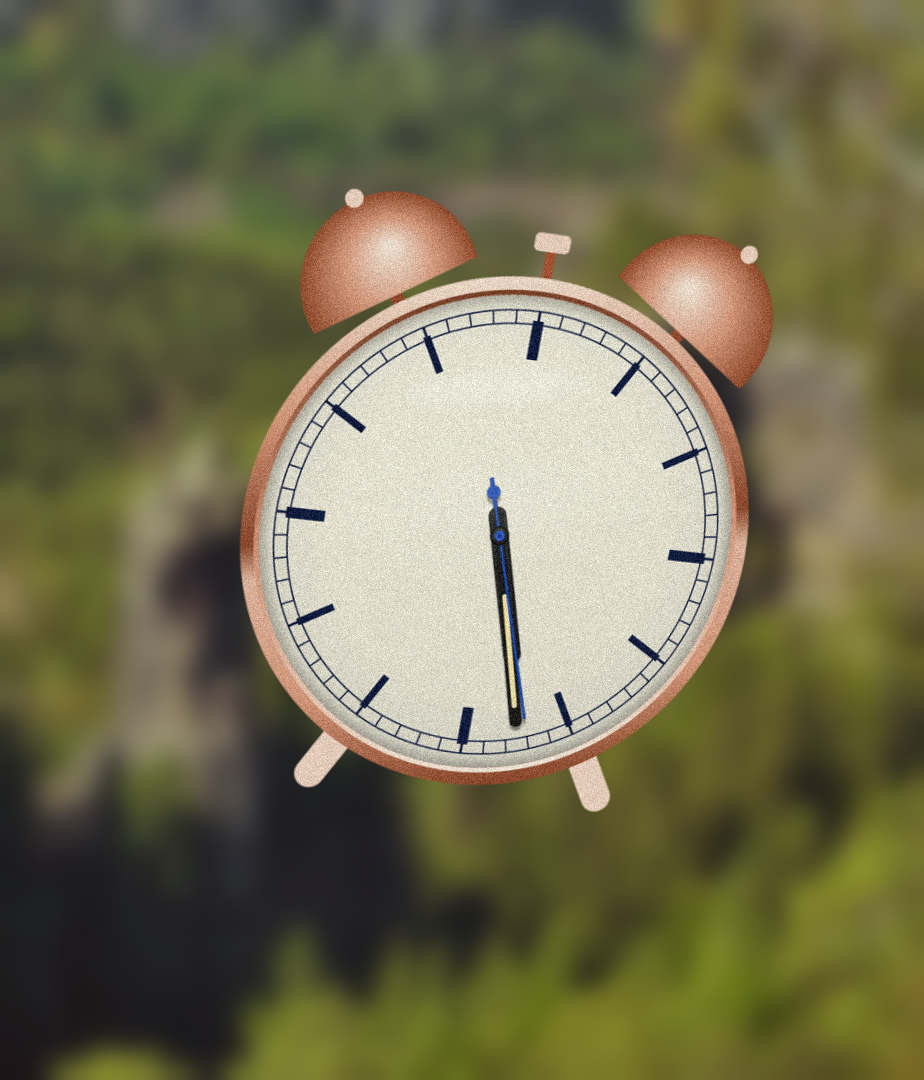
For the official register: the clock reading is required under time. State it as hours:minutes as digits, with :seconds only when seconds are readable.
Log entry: 5:27:27
